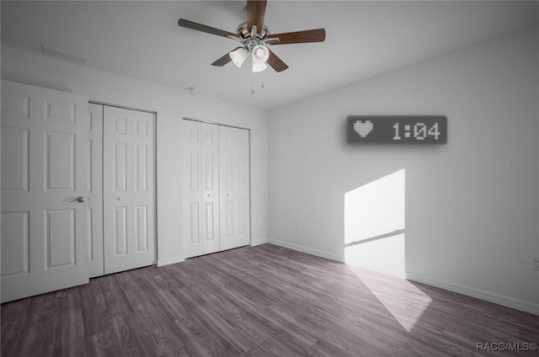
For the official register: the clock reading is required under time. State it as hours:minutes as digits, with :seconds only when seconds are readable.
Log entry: 1:04
